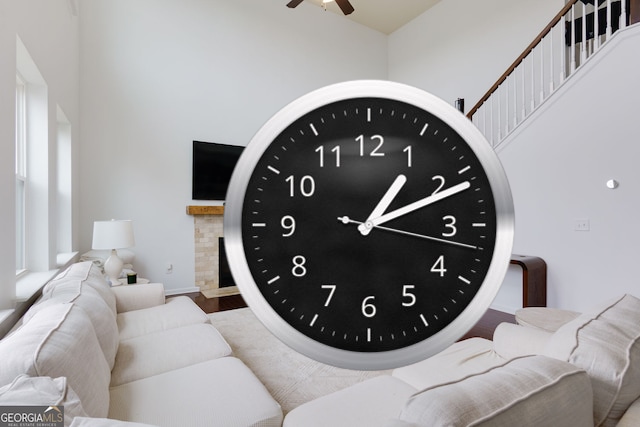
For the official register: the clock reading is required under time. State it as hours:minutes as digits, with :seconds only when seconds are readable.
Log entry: 1:11:17
